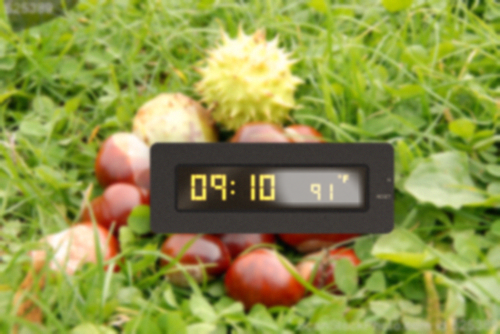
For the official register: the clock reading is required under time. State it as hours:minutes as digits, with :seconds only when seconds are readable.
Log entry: 9:10
